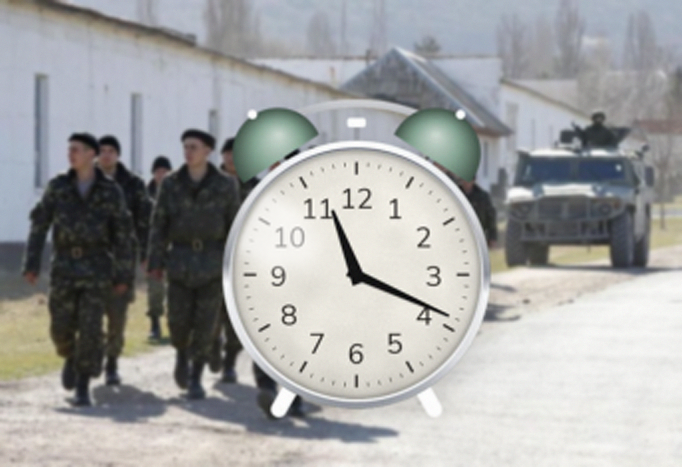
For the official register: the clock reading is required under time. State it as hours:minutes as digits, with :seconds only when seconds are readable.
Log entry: 11:19
